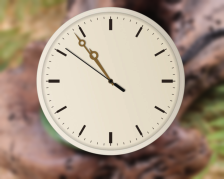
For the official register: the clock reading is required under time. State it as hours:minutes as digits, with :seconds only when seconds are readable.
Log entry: 10:53:51
